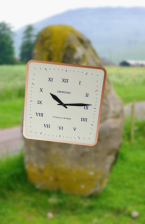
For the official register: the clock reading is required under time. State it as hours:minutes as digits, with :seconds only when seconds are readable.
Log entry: 10:14
